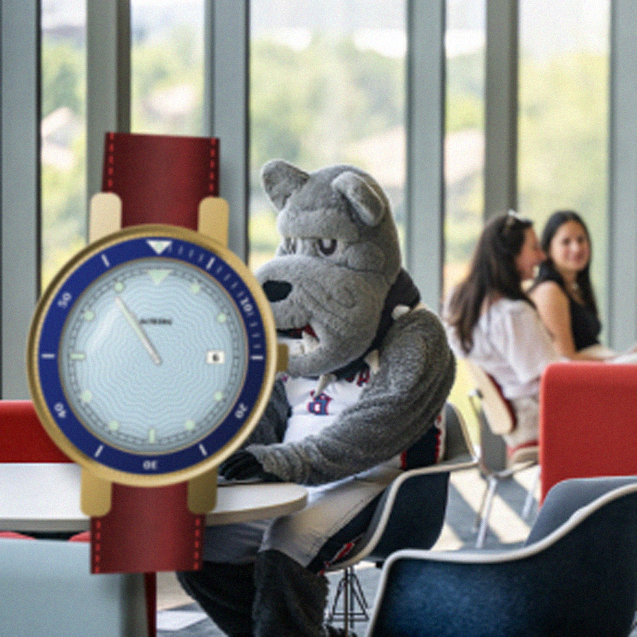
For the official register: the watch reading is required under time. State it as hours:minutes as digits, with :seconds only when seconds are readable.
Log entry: 10:54
